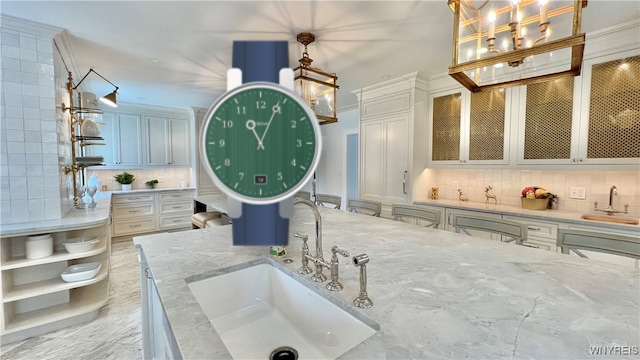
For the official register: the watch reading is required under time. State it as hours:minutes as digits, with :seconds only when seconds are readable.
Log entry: 11:04
